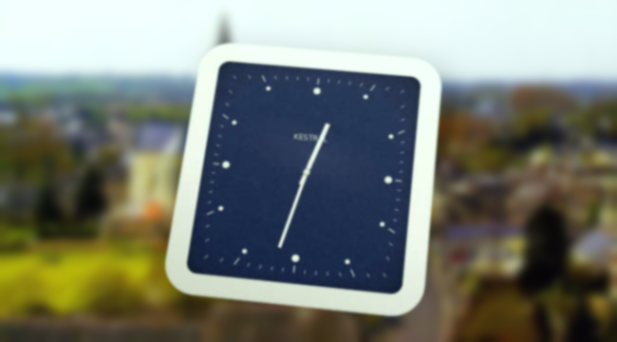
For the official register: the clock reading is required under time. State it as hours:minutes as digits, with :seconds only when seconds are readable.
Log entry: 12:32
